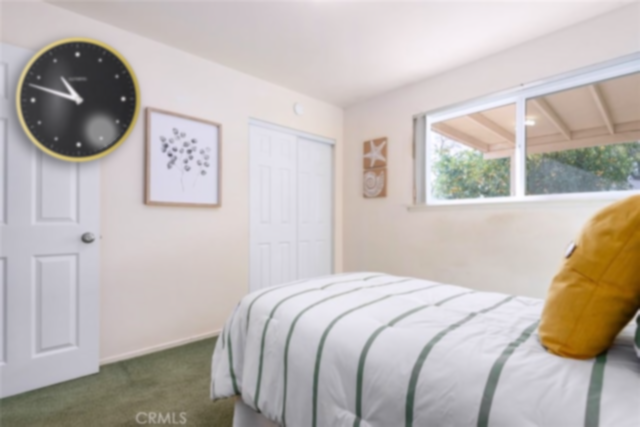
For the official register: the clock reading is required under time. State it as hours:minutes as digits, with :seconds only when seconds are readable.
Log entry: 10:48
